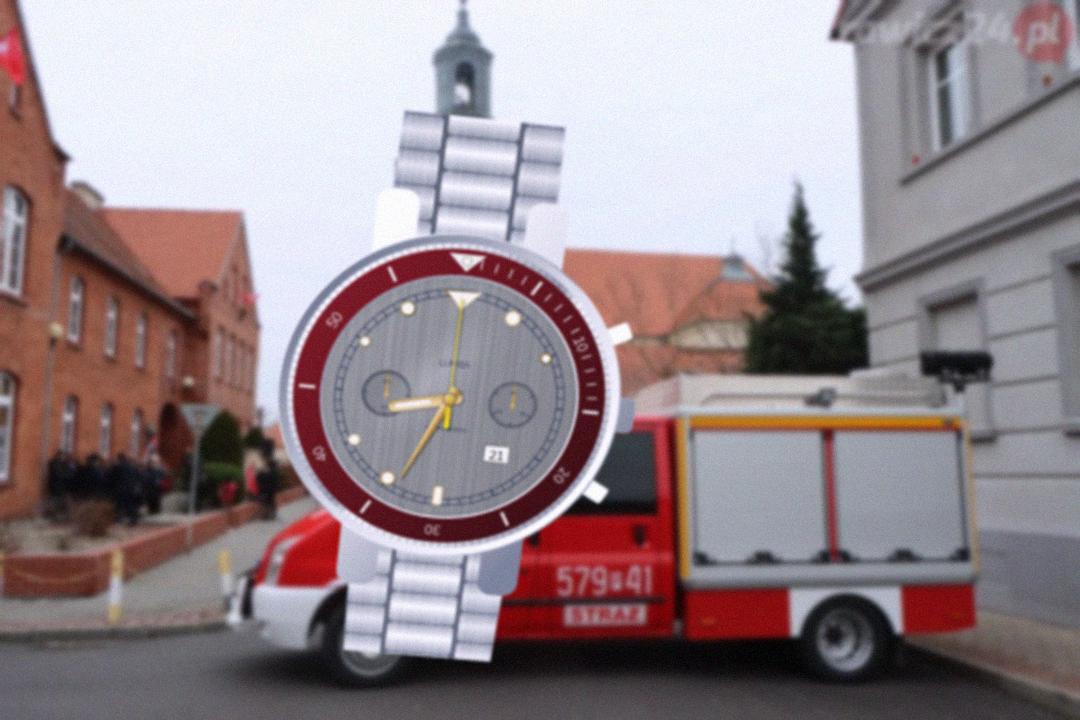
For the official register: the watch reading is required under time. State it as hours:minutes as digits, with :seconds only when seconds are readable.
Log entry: 8:34
